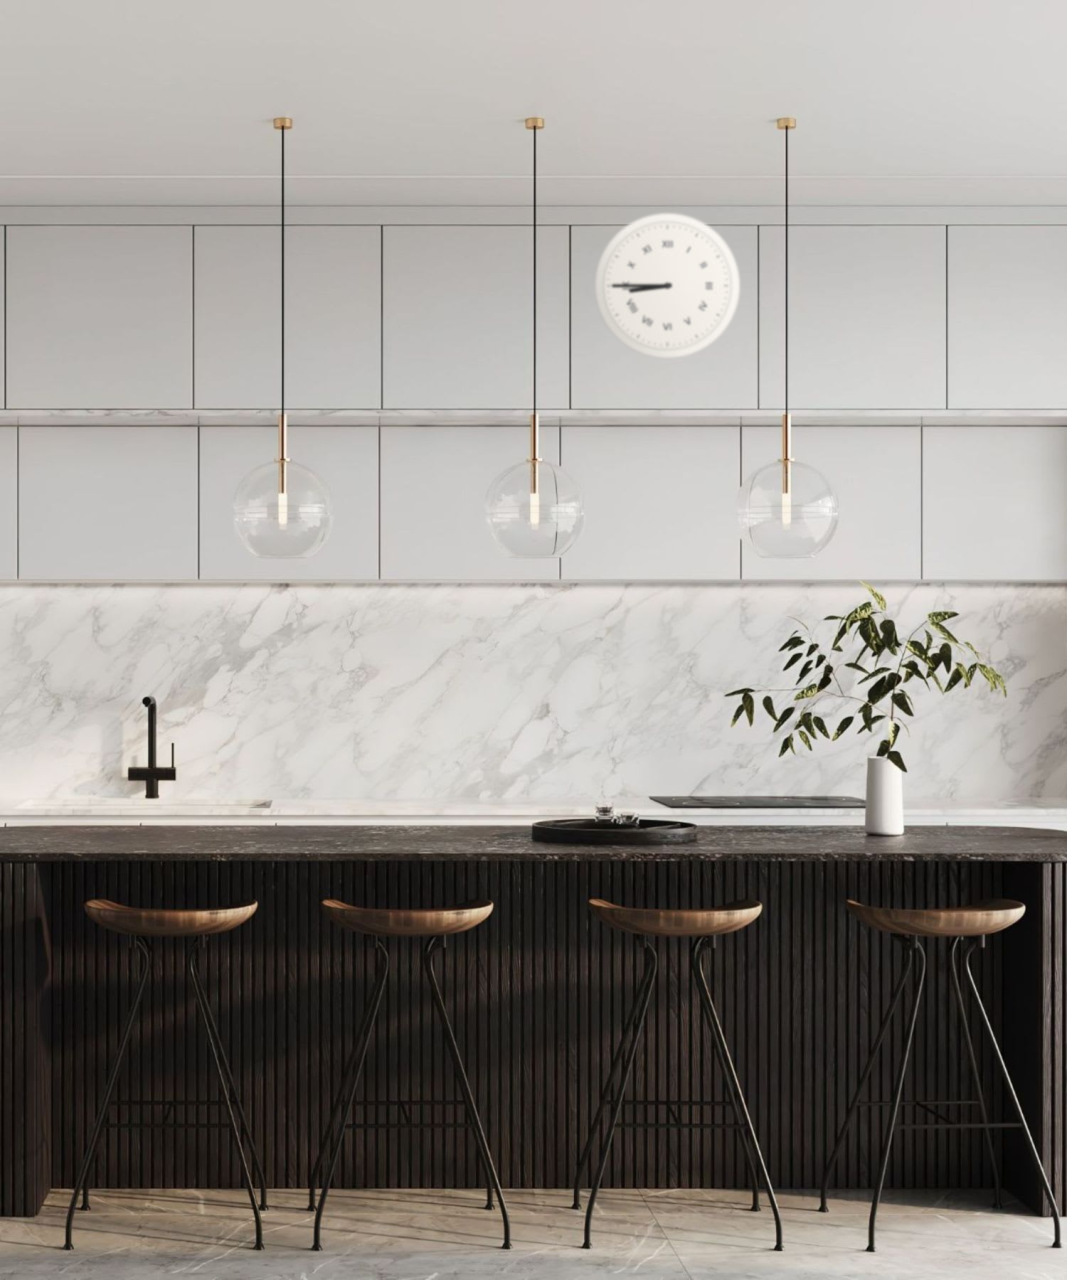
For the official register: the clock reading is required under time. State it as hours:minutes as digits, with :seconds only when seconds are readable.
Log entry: 8:45
